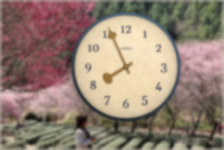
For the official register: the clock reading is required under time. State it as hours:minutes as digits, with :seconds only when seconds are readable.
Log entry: 7:56
